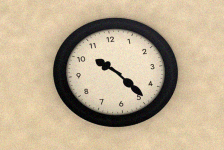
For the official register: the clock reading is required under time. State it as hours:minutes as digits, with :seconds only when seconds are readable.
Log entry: 10:24
